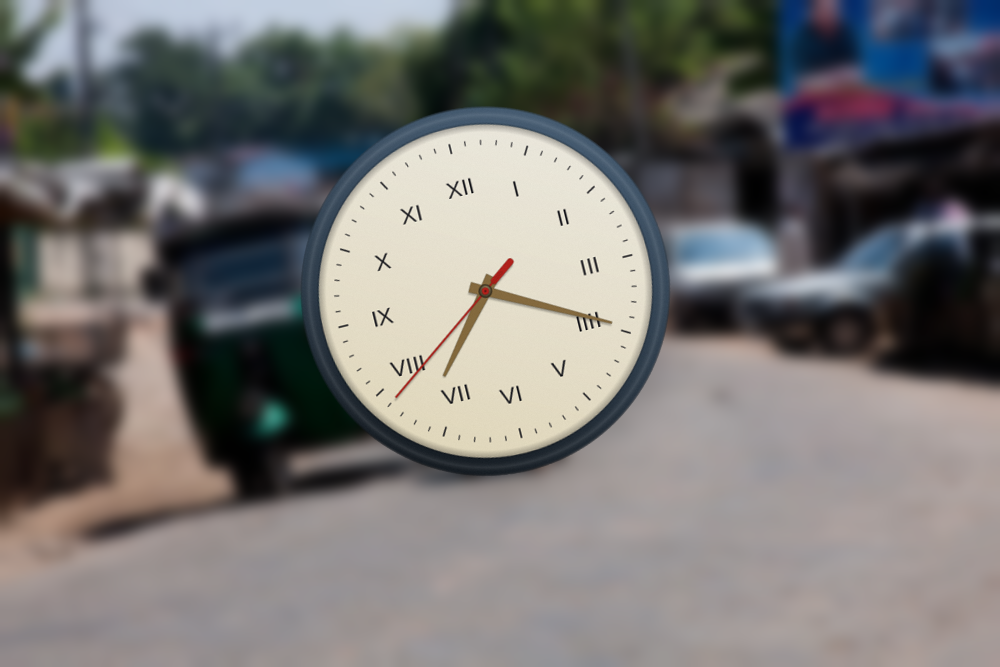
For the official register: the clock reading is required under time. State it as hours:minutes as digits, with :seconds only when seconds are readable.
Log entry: 7:19:39
